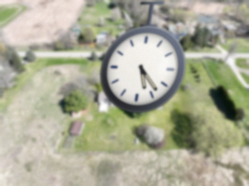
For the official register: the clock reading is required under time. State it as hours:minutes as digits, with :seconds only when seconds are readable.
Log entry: 5:23
